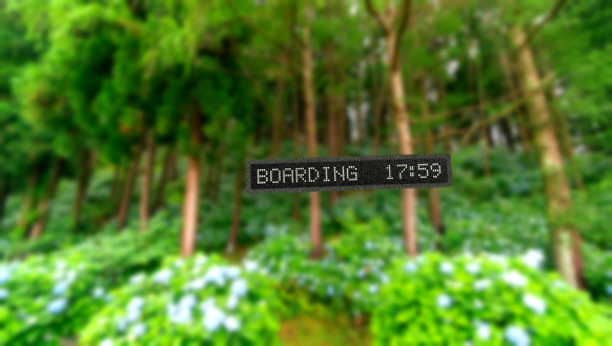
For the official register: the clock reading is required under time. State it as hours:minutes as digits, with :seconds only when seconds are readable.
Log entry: 17:59
